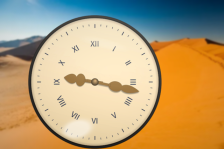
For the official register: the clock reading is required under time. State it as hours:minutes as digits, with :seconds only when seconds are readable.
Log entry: 9:17
